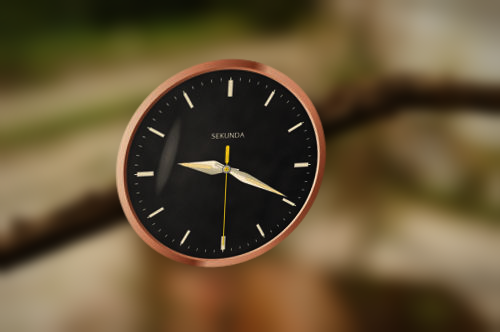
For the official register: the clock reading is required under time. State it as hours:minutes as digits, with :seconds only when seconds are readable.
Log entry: 9:19:30
